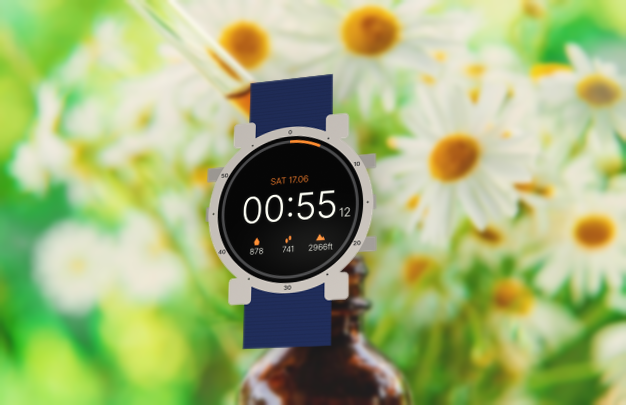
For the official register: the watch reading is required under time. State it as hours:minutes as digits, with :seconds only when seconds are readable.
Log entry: 0:55:12
